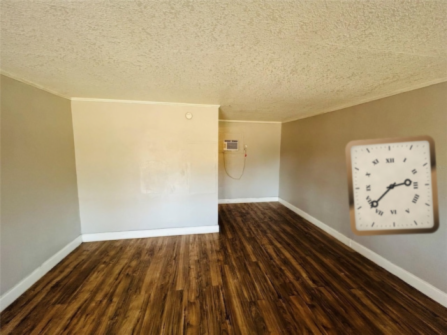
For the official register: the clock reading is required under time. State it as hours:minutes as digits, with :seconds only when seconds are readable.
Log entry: 2:38
